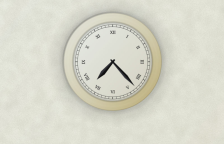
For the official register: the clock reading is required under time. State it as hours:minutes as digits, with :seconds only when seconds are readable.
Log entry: 7:23
